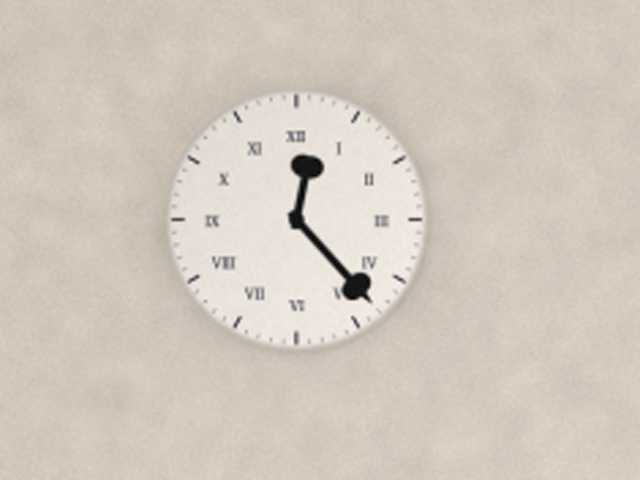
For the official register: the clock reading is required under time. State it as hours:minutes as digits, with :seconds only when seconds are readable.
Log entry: 12:23
